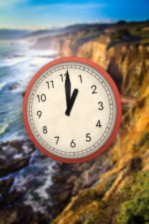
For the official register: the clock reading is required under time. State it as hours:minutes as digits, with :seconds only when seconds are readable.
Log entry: 1:01
